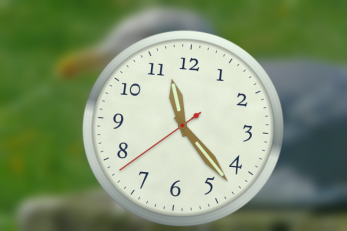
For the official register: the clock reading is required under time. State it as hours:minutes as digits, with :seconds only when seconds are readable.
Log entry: 11:22:38
